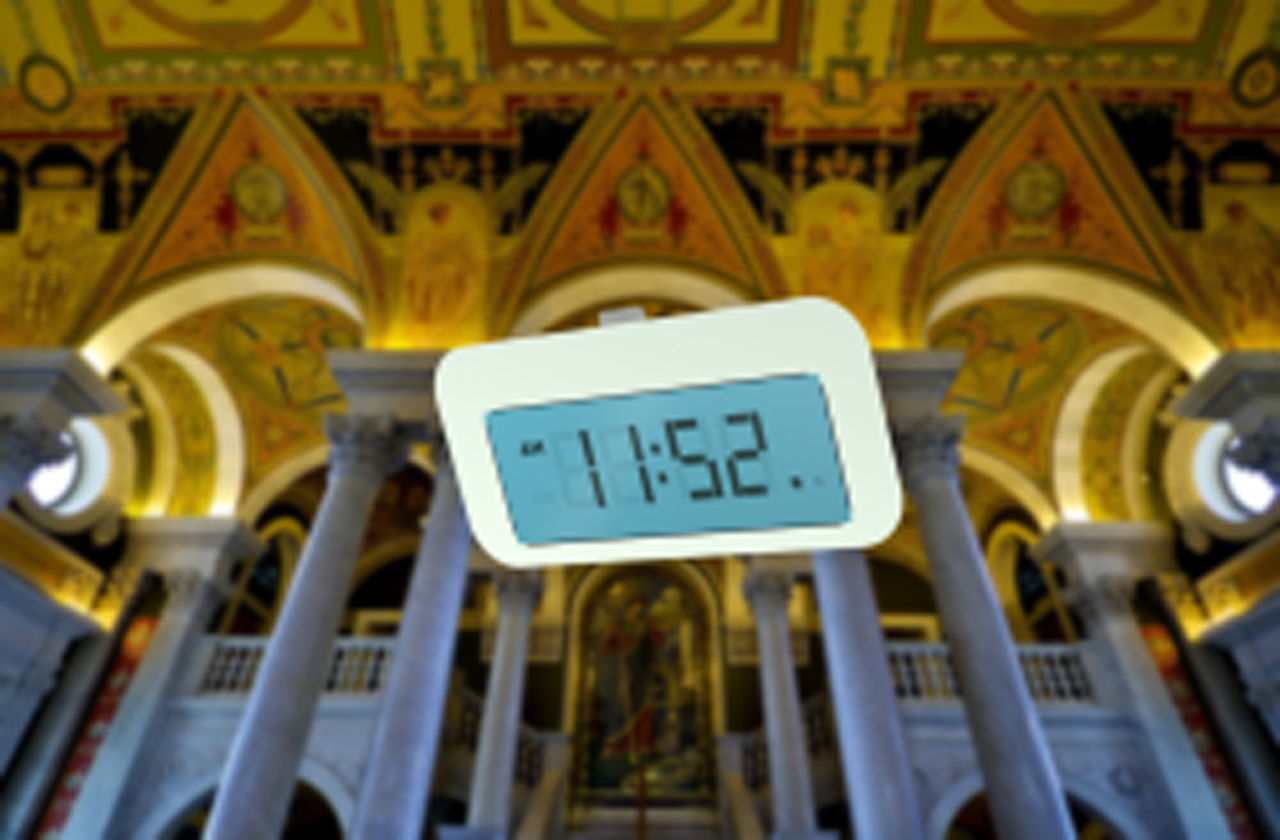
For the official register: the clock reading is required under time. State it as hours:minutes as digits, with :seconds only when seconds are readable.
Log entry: 11:52
